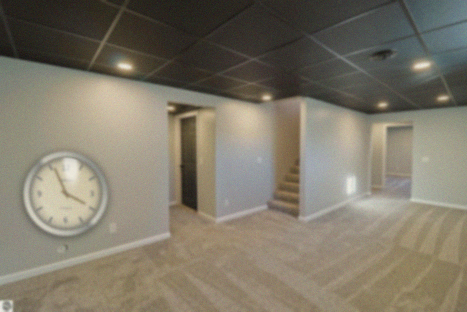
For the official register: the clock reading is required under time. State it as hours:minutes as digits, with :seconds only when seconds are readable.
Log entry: 3:56
